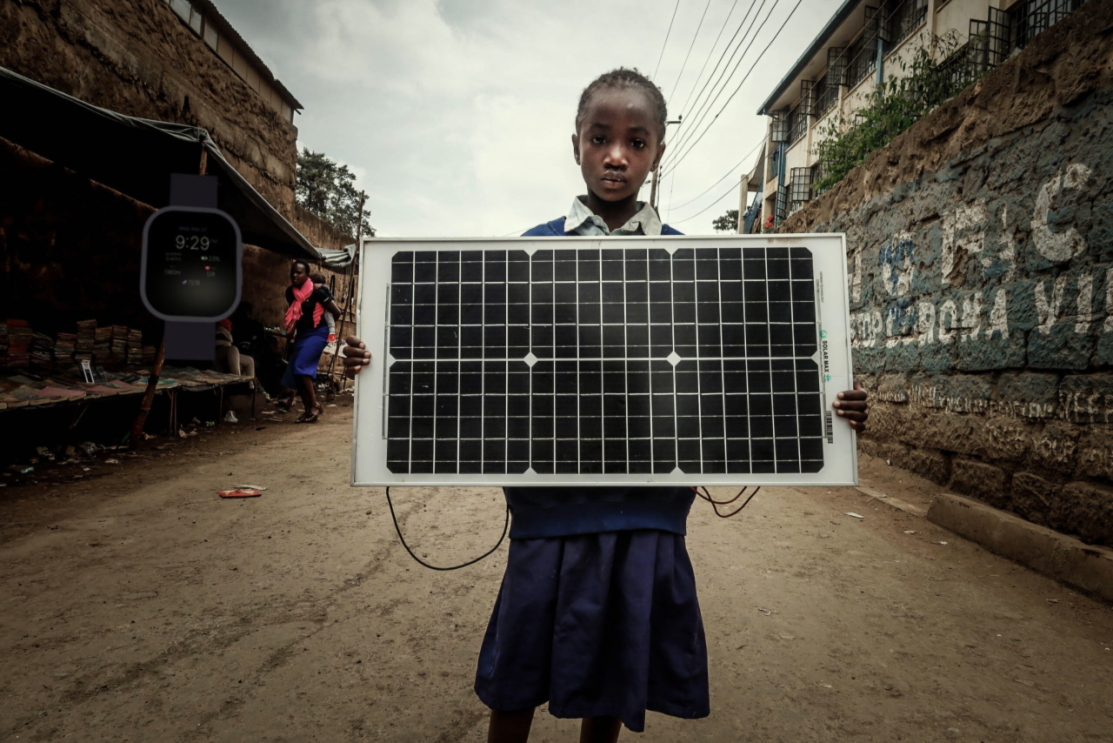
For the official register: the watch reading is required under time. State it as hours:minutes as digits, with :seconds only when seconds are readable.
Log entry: 9:29
